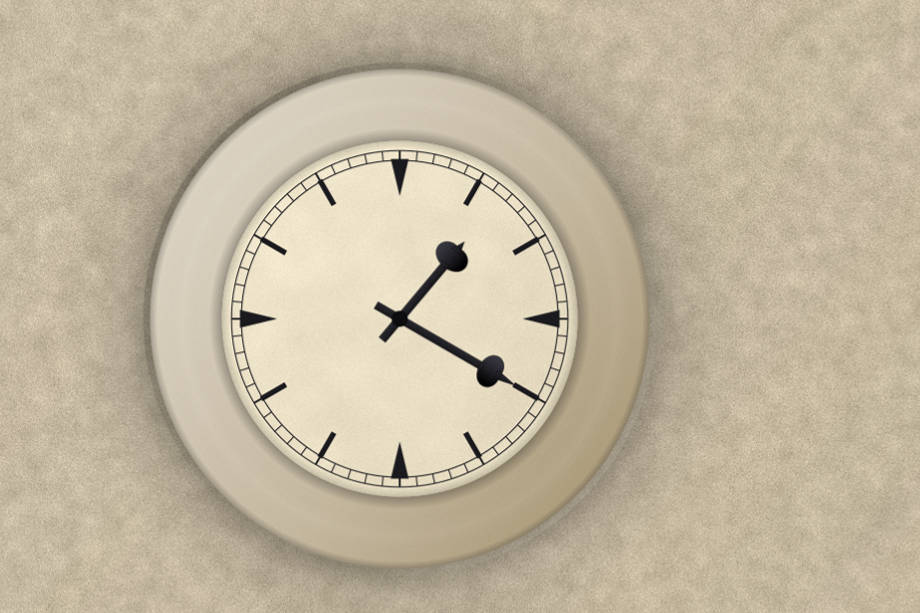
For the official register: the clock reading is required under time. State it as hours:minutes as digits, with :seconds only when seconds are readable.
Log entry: 1:20
